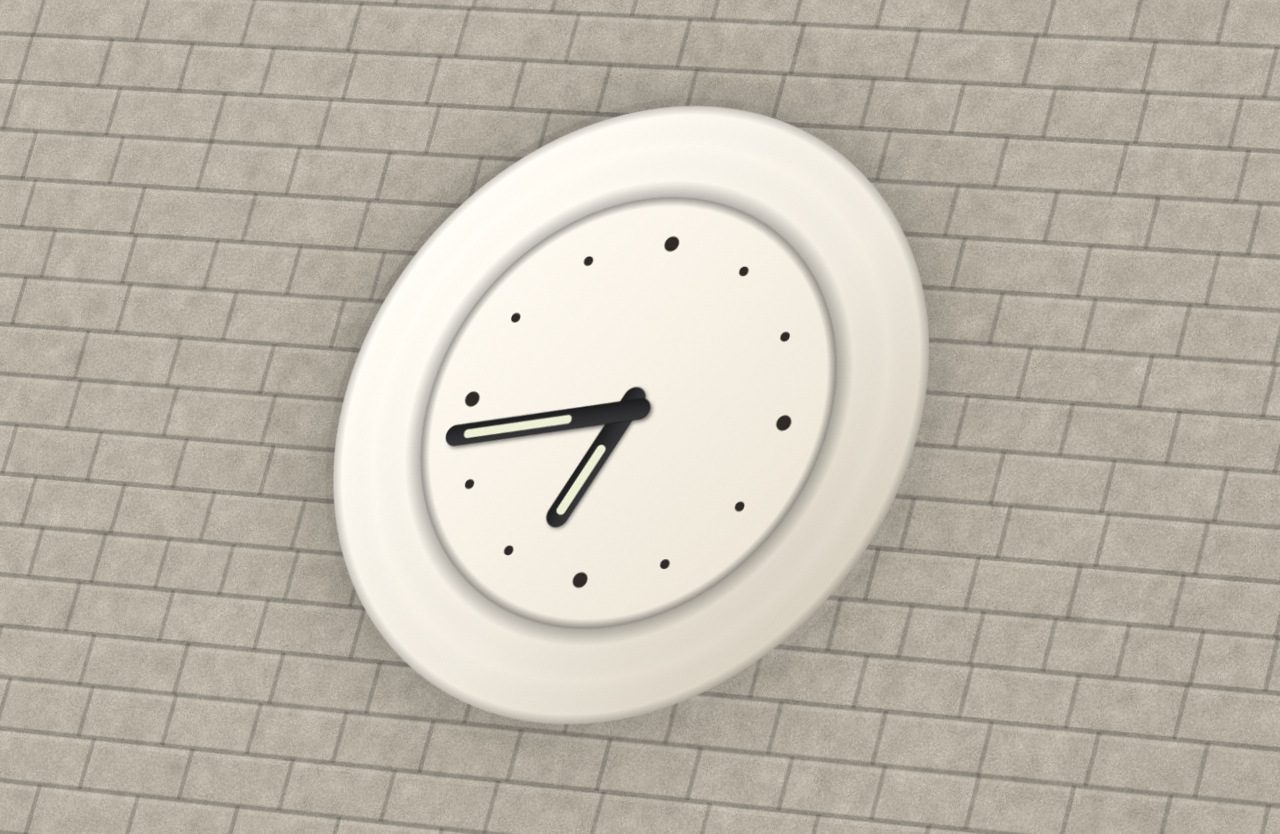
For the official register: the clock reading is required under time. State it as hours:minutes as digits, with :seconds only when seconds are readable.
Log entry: 6:43
